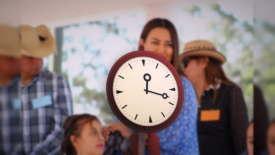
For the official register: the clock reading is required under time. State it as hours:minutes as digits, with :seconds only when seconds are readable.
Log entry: 12:18
